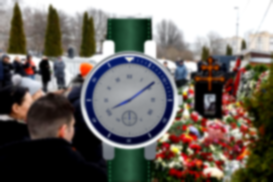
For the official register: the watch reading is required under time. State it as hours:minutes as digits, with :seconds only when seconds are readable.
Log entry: 8:09
